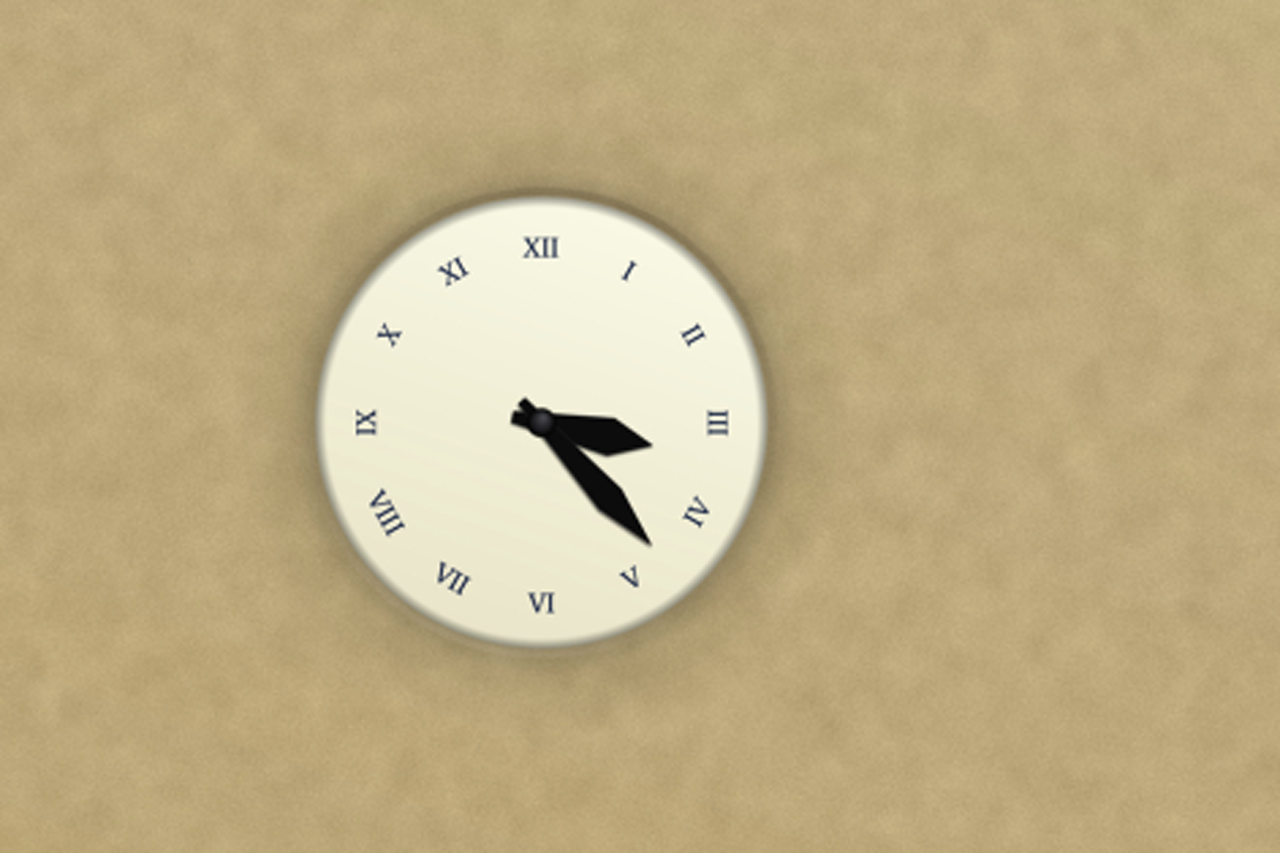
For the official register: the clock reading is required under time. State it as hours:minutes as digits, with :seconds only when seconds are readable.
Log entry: 3:23
